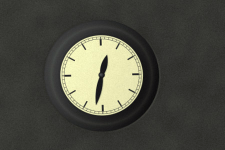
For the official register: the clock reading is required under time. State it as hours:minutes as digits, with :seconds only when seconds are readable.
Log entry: 12:32
